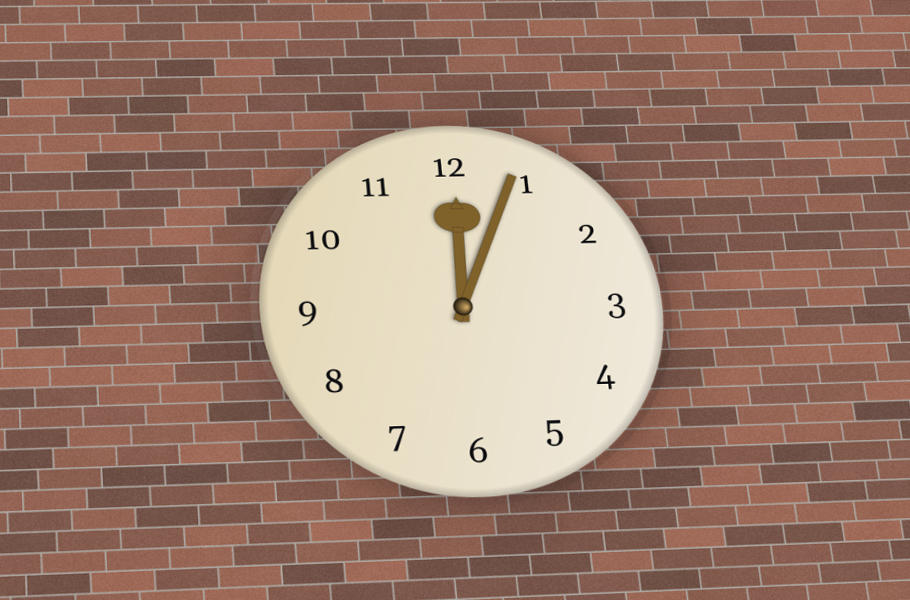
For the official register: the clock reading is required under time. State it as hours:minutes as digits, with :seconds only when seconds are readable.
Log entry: 12:04
